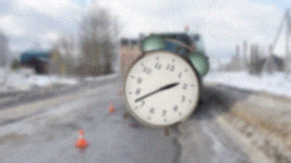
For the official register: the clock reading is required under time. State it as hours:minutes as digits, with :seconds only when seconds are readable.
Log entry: 1:37
